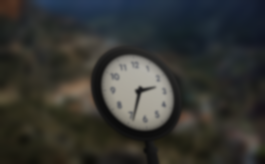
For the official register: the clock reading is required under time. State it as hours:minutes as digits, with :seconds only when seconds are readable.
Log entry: 2:34
